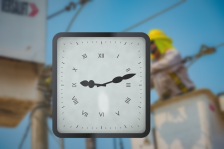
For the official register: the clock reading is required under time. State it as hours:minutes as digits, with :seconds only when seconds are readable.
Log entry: 9:12
